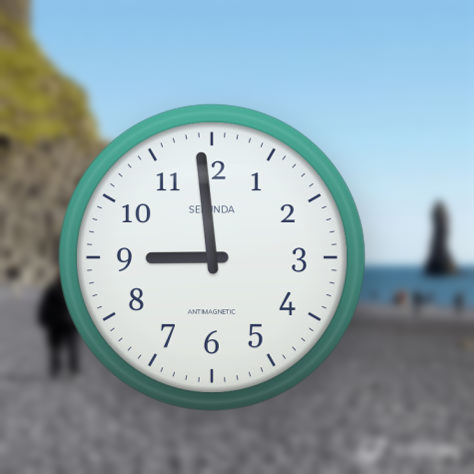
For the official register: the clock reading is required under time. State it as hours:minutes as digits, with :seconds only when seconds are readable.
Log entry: 8:59
